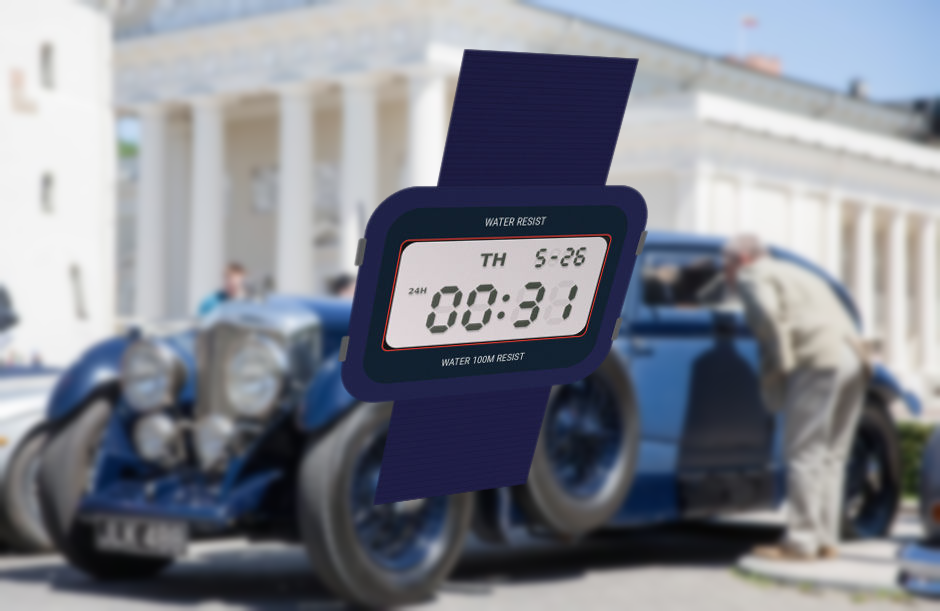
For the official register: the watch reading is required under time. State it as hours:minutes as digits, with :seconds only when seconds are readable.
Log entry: 0:31
